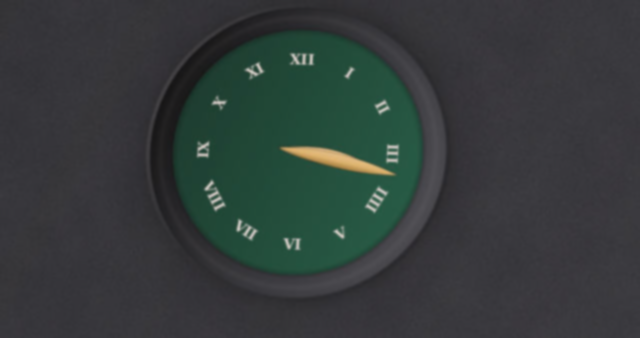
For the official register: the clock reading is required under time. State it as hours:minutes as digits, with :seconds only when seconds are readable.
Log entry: 3:17
